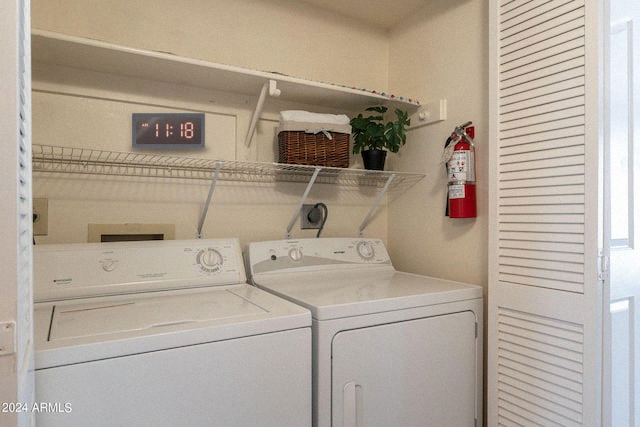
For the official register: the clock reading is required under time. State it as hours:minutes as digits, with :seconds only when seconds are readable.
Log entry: 11:18
